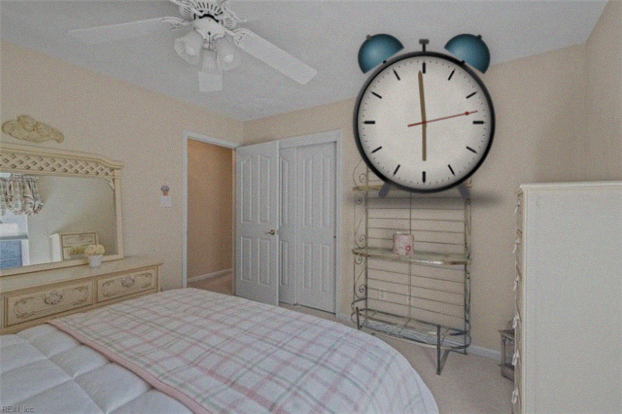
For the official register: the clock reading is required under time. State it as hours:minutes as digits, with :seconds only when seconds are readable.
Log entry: 5:59:13
